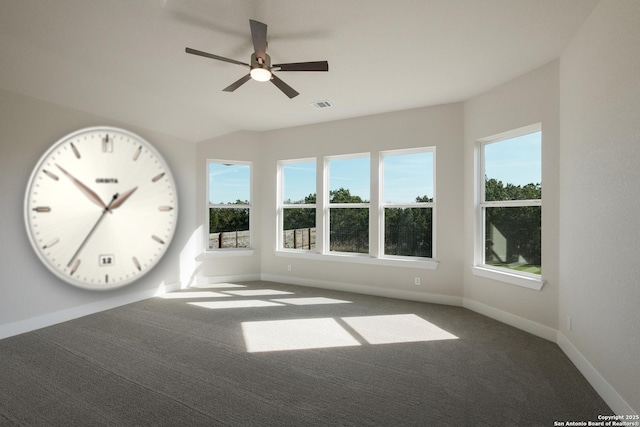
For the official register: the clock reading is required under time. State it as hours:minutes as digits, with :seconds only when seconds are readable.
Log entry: 1:51:36
